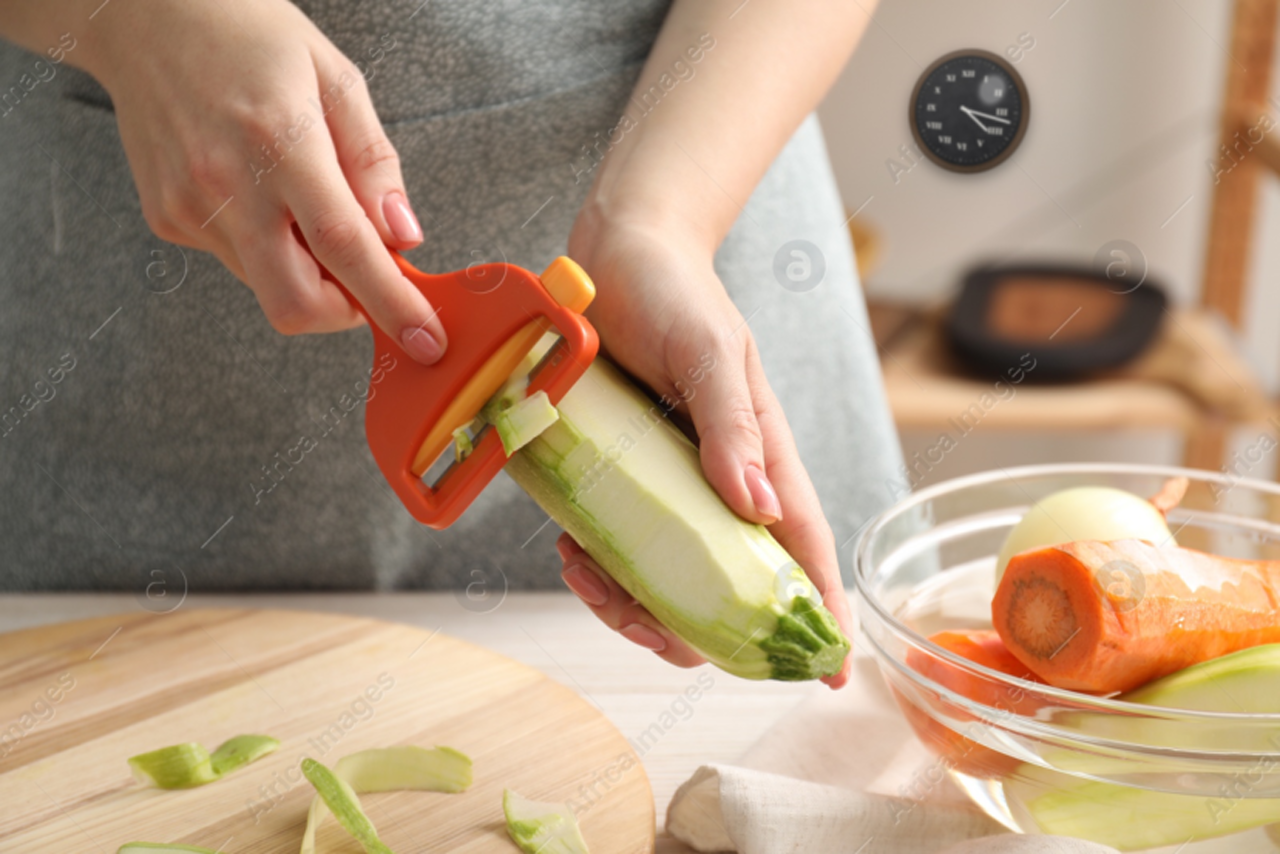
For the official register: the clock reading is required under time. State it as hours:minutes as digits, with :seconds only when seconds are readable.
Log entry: 4:17
